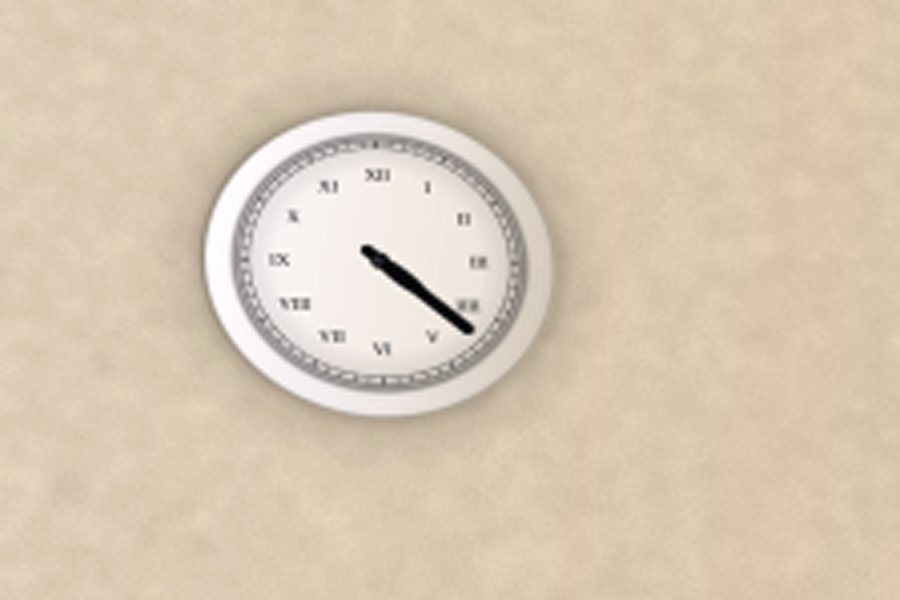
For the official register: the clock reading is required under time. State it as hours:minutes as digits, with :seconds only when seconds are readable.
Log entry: 4:22
